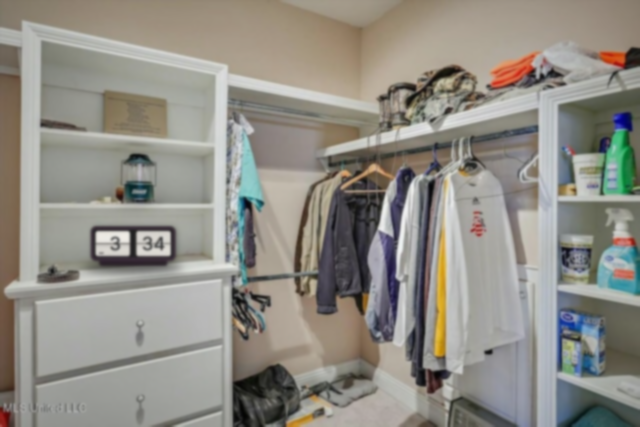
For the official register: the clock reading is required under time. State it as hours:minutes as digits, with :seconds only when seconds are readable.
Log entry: 3:34
